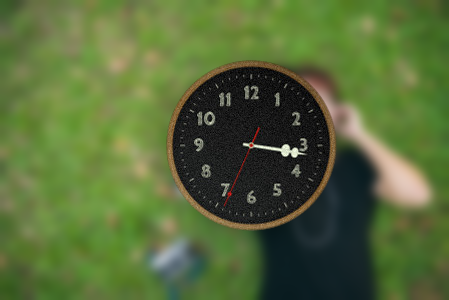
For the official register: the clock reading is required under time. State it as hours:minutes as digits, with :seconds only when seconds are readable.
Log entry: 3:16:34
